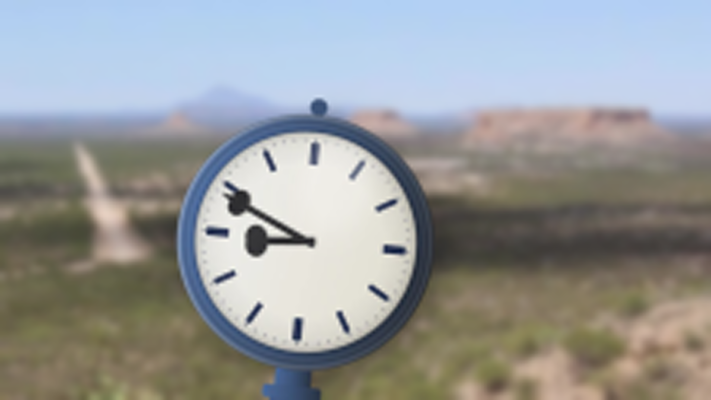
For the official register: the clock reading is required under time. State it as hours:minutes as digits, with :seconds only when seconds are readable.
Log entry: 8:49
